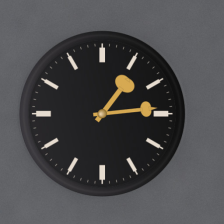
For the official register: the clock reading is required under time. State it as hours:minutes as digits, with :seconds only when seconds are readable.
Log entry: 1:14
